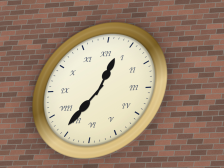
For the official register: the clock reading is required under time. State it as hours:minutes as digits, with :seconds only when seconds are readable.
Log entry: 12:36
